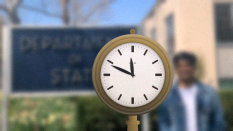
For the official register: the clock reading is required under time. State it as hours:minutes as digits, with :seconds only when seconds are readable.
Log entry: 11:49
